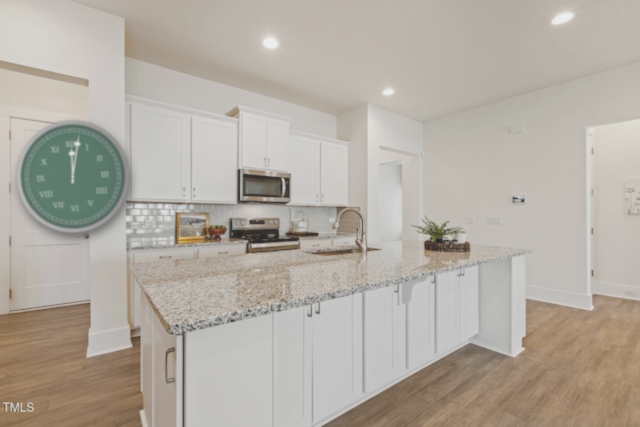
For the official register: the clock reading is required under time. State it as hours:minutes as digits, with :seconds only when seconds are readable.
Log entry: 12:02
